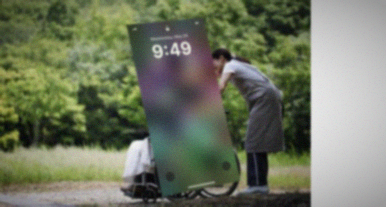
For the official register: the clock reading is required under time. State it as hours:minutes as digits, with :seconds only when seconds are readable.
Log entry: 9:49
